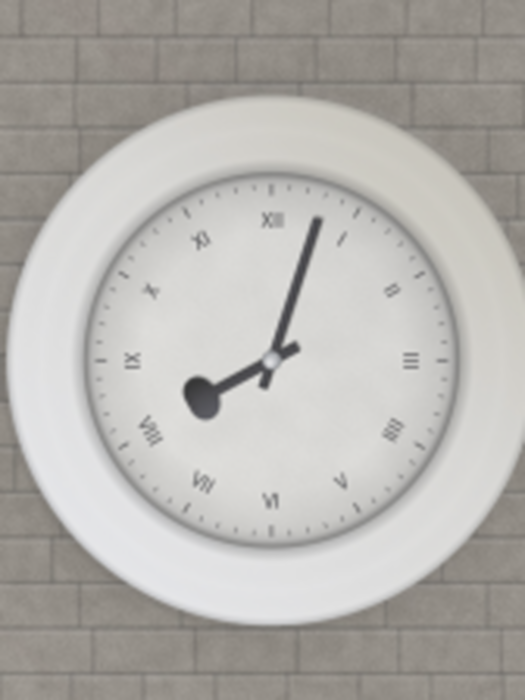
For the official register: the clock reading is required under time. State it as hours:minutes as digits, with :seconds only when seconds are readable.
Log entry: 8:03
